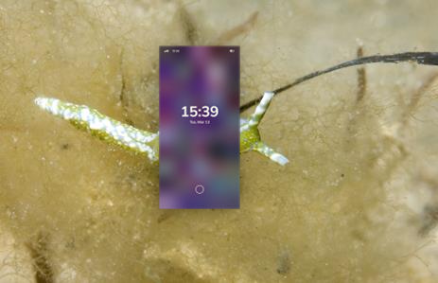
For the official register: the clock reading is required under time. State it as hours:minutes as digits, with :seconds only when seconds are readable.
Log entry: 15:39
